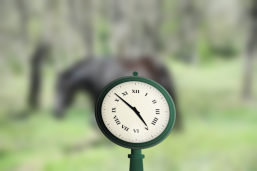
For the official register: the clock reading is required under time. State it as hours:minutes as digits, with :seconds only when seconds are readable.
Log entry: 4:52
